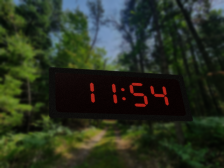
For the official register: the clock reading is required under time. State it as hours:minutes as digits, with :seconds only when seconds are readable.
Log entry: 11:54
